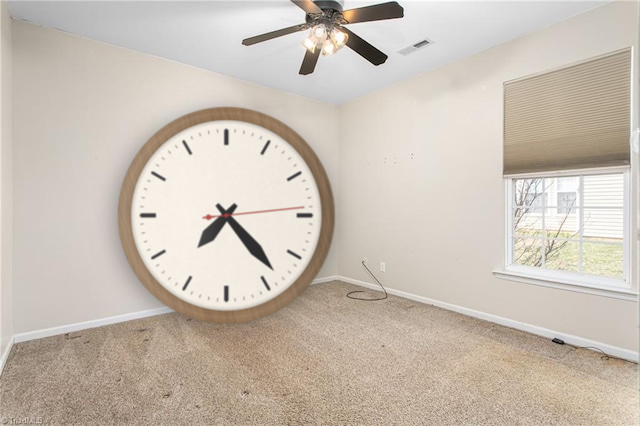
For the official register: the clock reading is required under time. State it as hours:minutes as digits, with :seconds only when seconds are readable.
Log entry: 7:23:14
